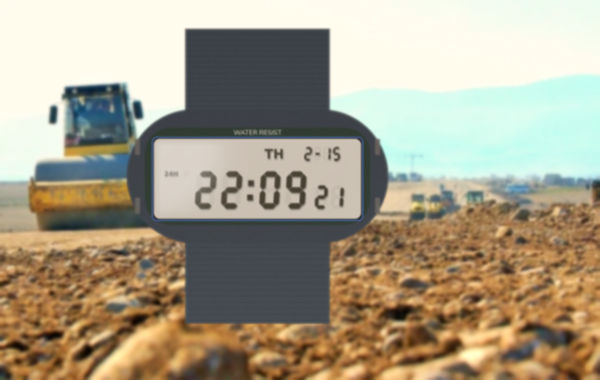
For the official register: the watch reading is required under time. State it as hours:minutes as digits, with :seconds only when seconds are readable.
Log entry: 22:09:21
